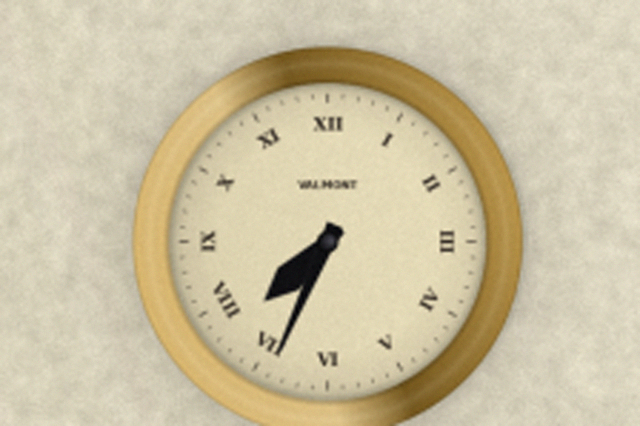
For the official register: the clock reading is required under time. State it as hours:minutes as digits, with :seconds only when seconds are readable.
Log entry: 7:34
